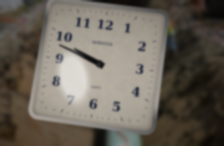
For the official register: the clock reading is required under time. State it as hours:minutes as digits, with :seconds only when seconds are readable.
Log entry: 9:48
